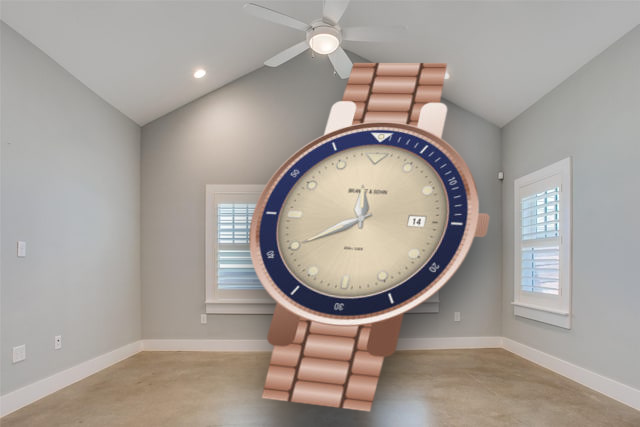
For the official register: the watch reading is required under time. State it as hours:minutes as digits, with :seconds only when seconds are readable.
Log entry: 11:40
